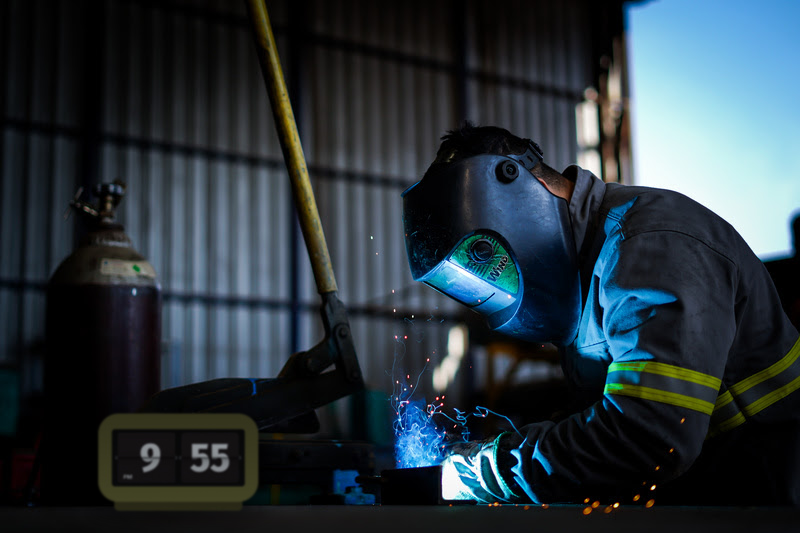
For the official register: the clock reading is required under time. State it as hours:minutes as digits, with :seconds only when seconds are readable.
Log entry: 9:55
